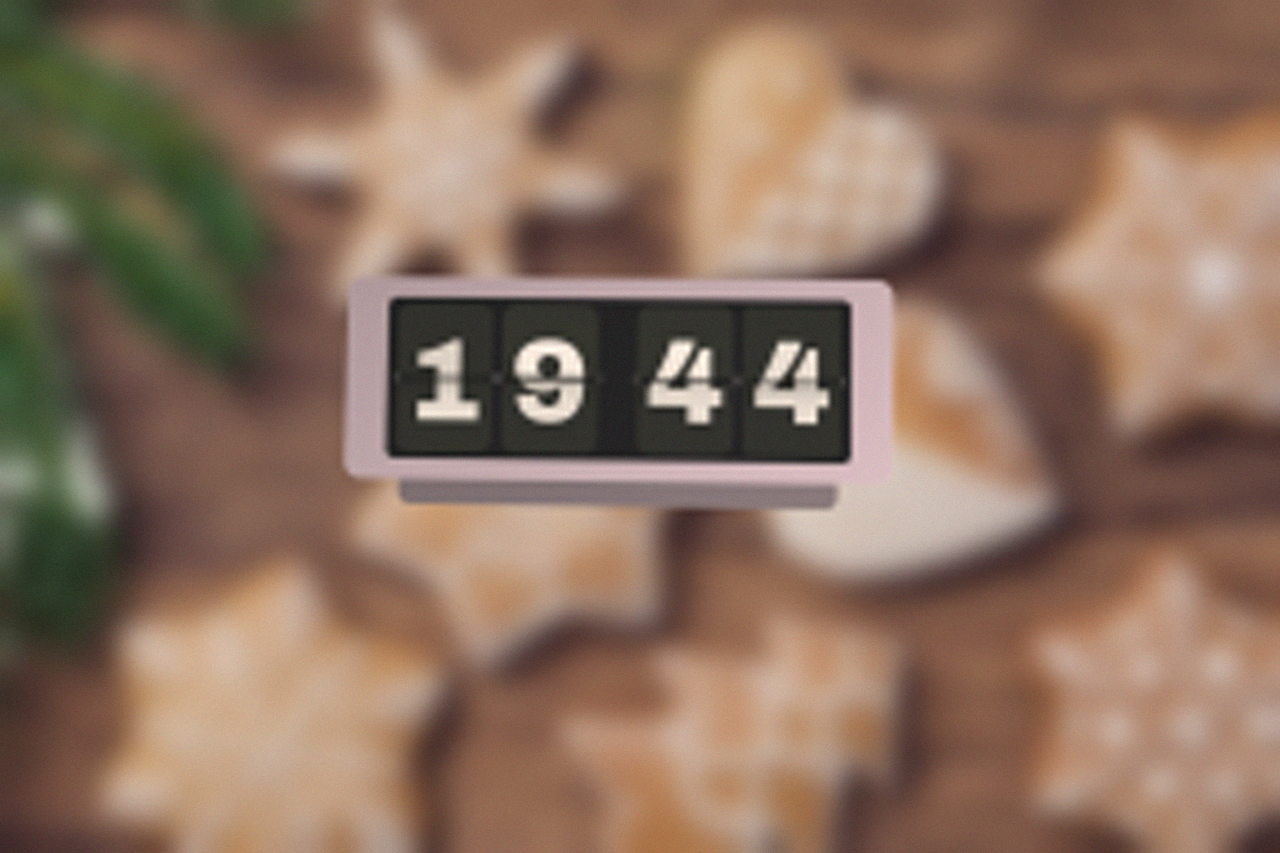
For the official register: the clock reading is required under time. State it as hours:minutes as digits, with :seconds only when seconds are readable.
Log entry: 19:44
